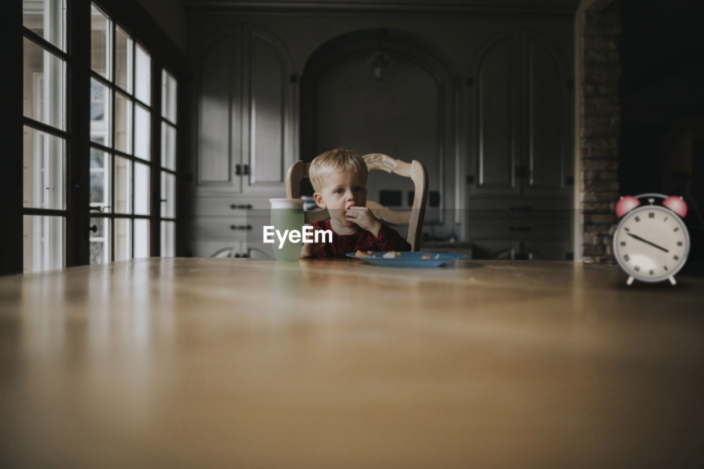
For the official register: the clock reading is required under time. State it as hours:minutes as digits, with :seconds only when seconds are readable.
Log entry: 3:49
